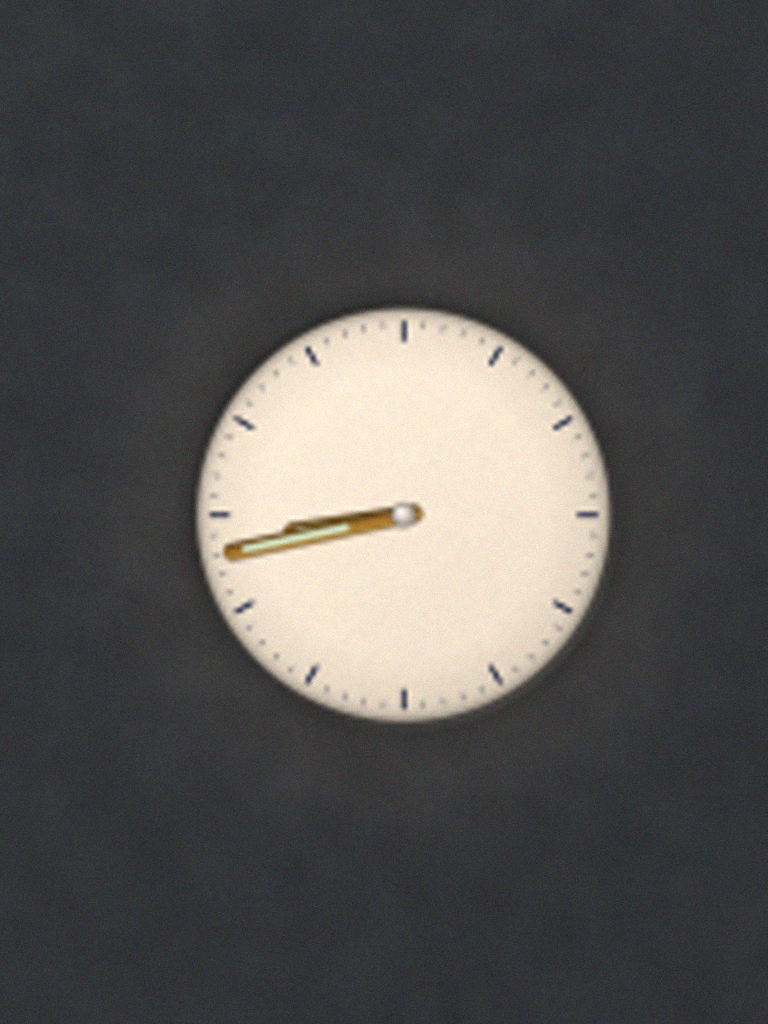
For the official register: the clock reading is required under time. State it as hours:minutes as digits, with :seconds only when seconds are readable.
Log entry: 8:43
